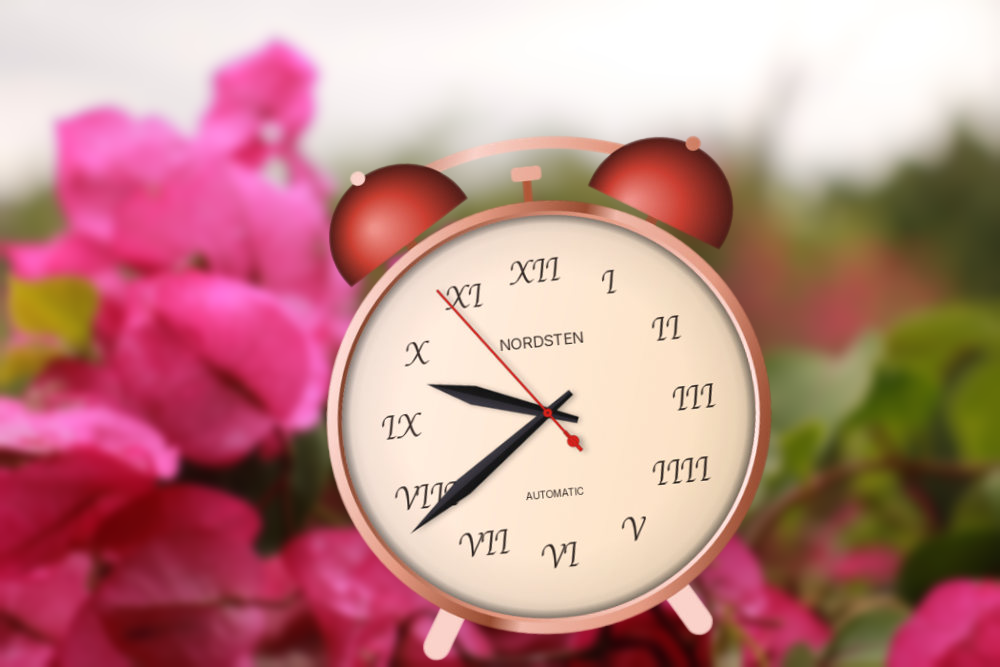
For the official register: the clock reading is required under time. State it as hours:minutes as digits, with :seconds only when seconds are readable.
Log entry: 9:38:54
